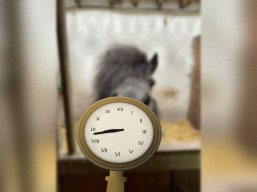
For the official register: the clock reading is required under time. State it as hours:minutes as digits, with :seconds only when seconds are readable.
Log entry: 8:43
